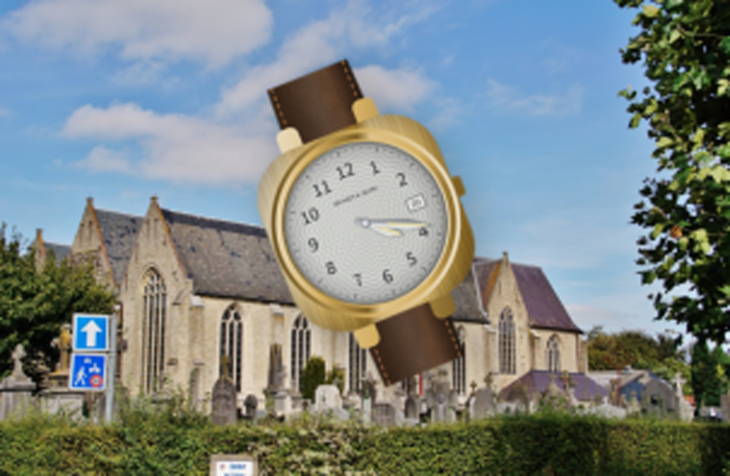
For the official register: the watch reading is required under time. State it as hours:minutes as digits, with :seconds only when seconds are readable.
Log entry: 4:19
